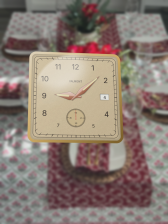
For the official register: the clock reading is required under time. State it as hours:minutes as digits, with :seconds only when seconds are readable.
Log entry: 9:08
